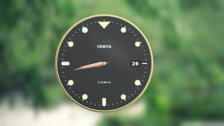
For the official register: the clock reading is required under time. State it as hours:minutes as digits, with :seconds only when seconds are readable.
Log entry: 8:43
